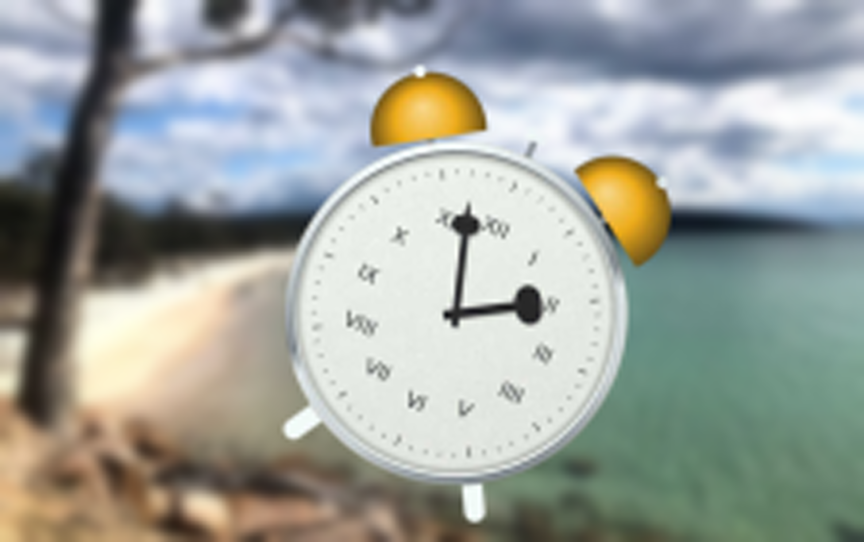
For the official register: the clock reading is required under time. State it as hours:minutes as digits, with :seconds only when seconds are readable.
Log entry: 1:57
